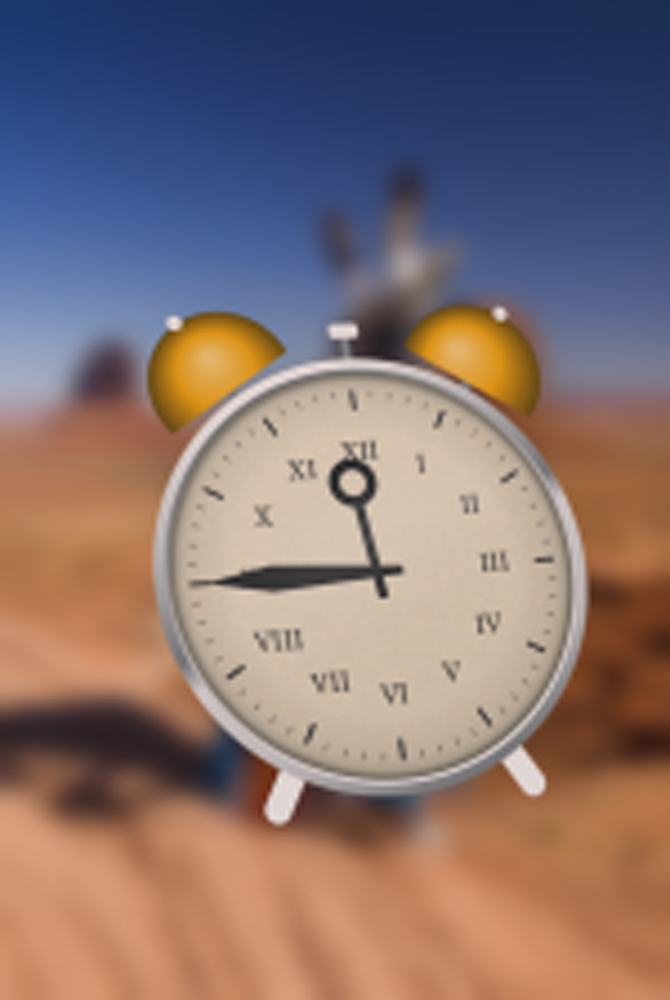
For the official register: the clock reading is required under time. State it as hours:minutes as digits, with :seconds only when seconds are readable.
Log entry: 11:45
